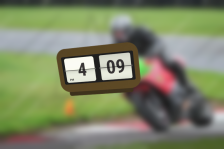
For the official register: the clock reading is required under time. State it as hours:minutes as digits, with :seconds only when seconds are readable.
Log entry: 4:09
